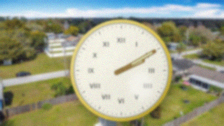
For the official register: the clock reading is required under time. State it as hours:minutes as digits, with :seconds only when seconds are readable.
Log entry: 2:10
